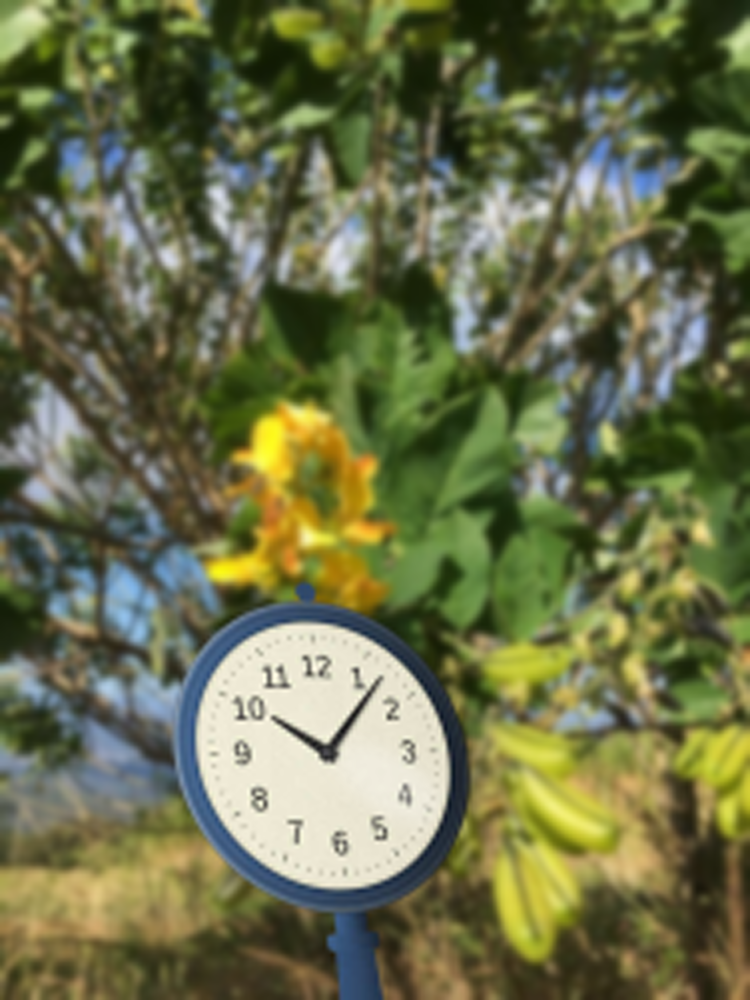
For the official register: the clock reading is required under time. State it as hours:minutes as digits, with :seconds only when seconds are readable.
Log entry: 10:07
